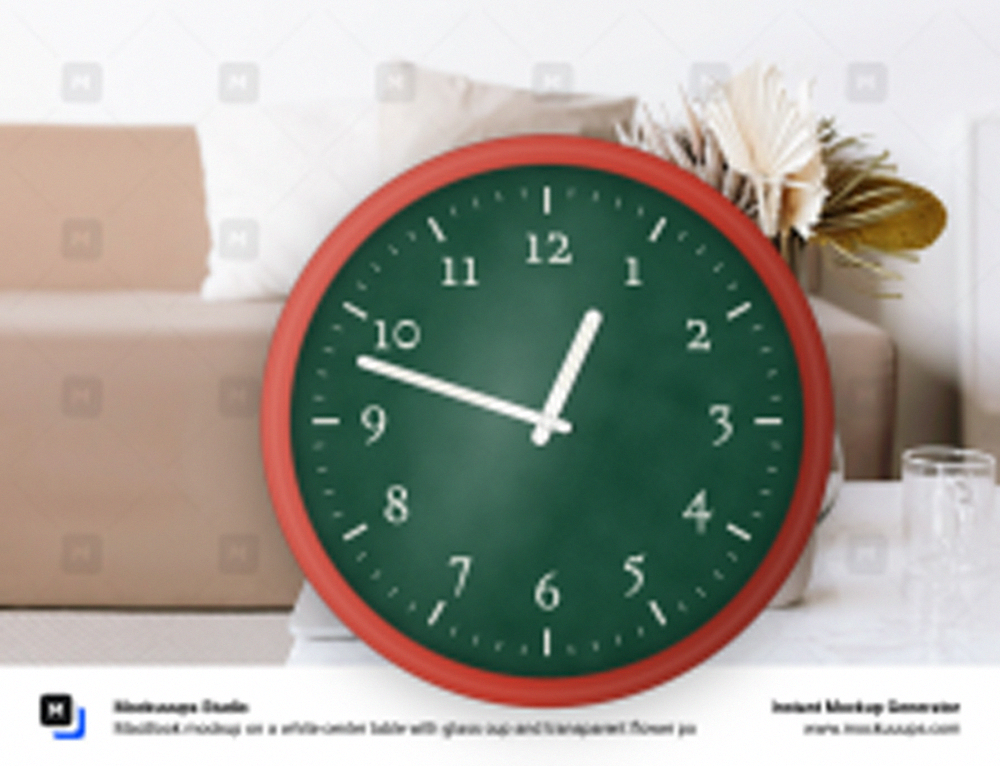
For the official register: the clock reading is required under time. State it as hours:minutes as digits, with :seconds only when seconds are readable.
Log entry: 12:48
